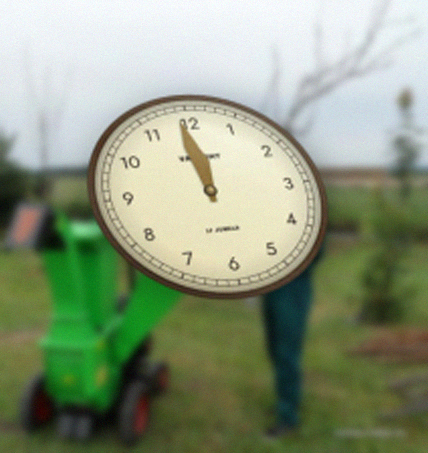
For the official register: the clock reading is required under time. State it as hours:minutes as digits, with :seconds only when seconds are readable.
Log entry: 11:59
